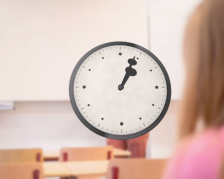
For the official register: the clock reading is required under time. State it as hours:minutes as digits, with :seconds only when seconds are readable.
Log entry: 1:04
